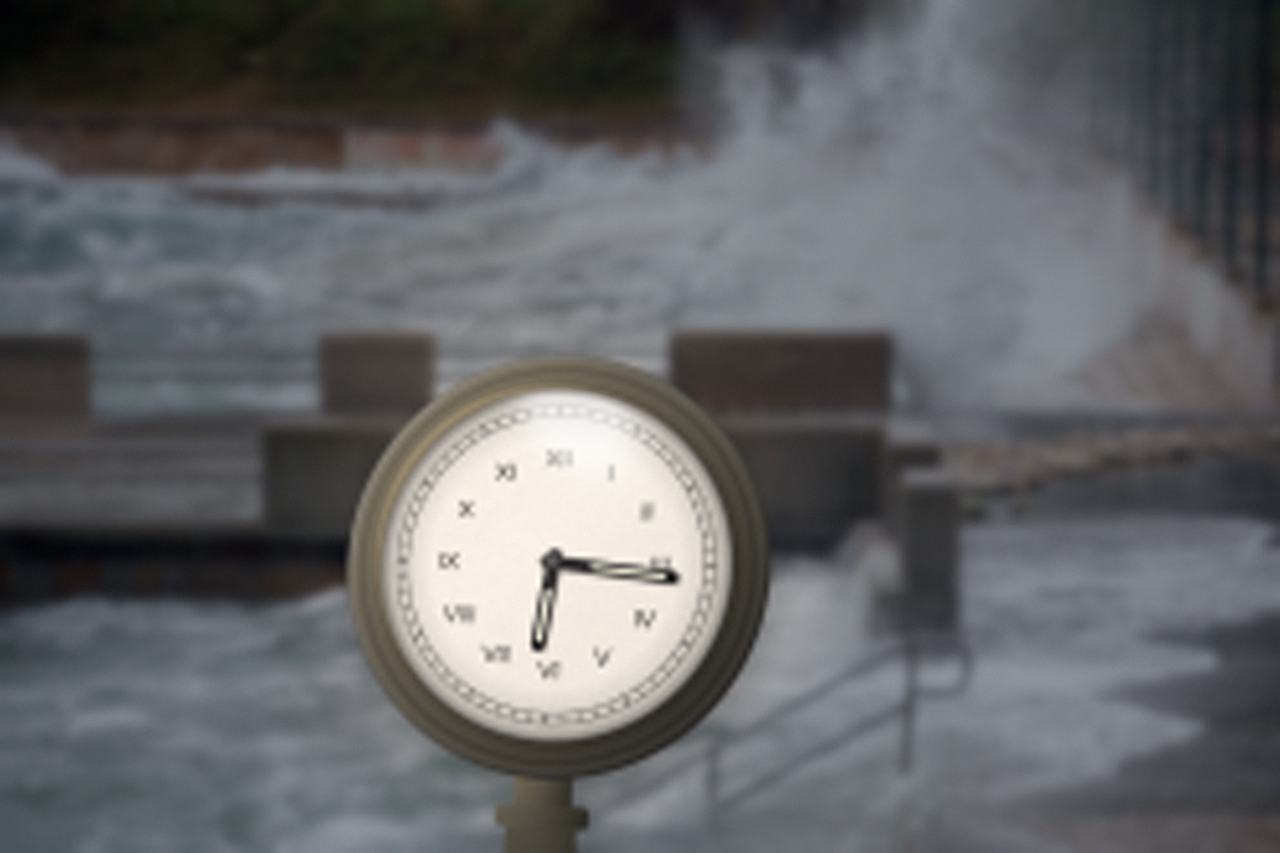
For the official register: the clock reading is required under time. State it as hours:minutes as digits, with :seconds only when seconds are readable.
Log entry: 6:16
